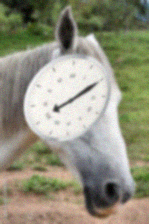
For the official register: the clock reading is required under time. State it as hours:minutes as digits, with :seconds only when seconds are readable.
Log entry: 8:10
